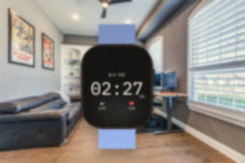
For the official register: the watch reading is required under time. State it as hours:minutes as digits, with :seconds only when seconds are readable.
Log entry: 2:27
